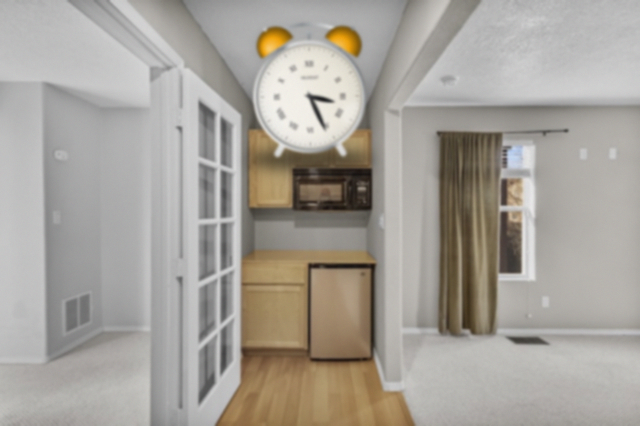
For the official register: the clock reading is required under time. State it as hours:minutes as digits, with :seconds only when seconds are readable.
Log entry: 3:26
